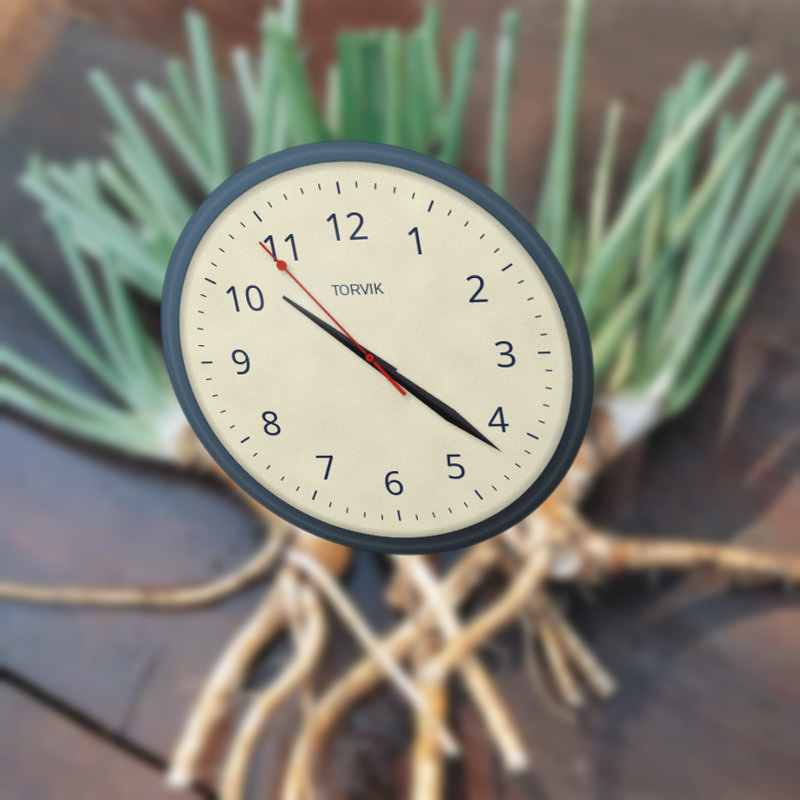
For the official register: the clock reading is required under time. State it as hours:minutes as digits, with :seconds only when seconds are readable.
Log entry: 10:21:54
